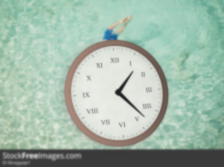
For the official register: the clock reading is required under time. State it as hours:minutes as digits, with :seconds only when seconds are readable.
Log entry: 1:23
